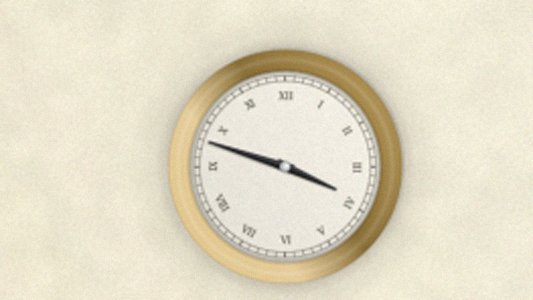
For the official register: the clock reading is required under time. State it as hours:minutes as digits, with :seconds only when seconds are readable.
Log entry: 3:48
